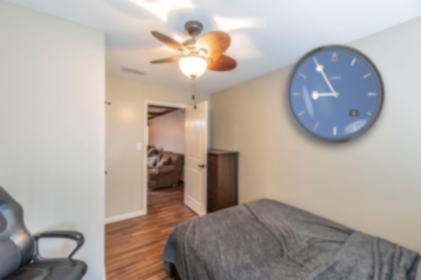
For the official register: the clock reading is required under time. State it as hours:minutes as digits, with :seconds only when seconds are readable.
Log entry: 8:55
